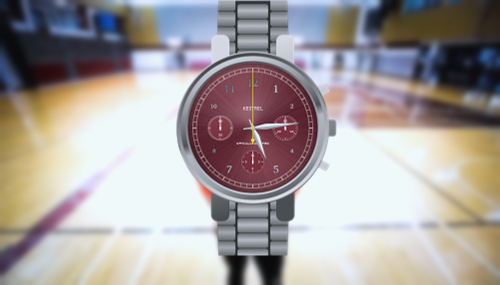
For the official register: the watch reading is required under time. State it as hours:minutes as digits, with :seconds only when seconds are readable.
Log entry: 5:14
